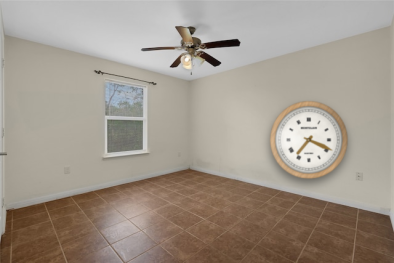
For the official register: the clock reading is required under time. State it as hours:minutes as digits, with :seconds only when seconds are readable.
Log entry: 7:19
